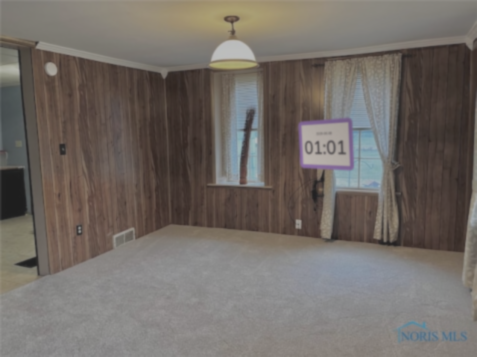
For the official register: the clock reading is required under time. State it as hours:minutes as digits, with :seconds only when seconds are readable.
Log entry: 1:01
